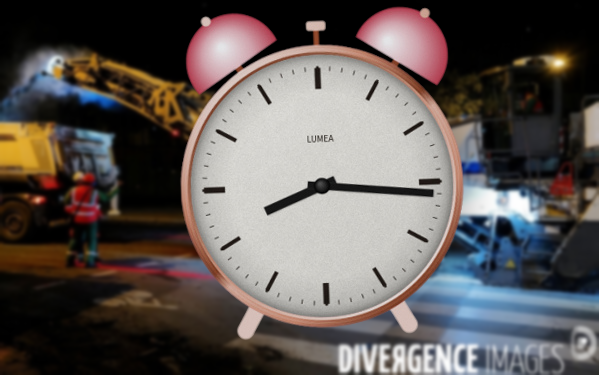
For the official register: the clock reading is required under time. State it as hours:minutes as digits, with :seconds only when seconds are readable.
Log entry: 8:16
